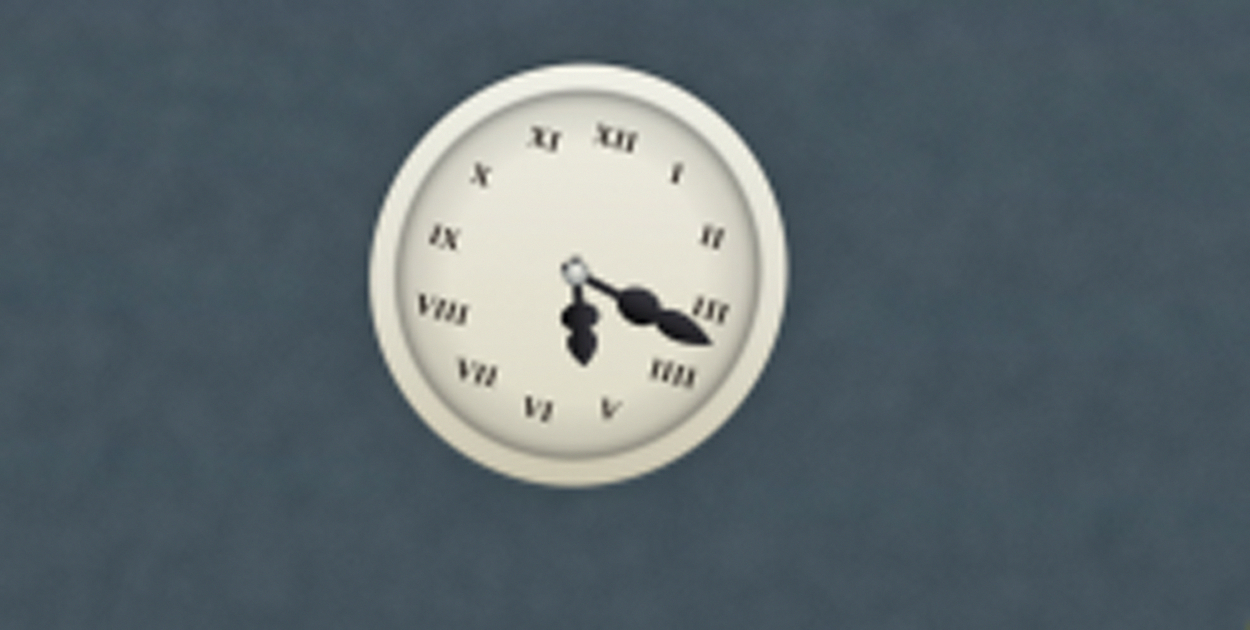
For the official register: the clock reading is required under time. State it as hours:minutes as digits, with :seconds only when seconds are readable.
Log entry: 5:17
